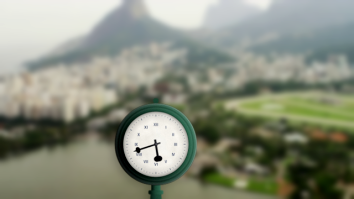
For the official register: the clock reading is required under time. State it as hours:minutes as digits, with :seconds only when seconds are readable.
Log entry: 5:42
